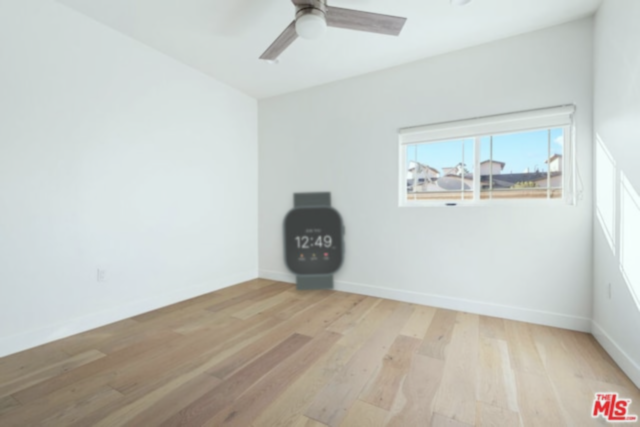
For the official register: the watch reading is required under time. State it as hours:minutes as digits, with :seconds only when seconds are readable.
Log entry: 12:49
